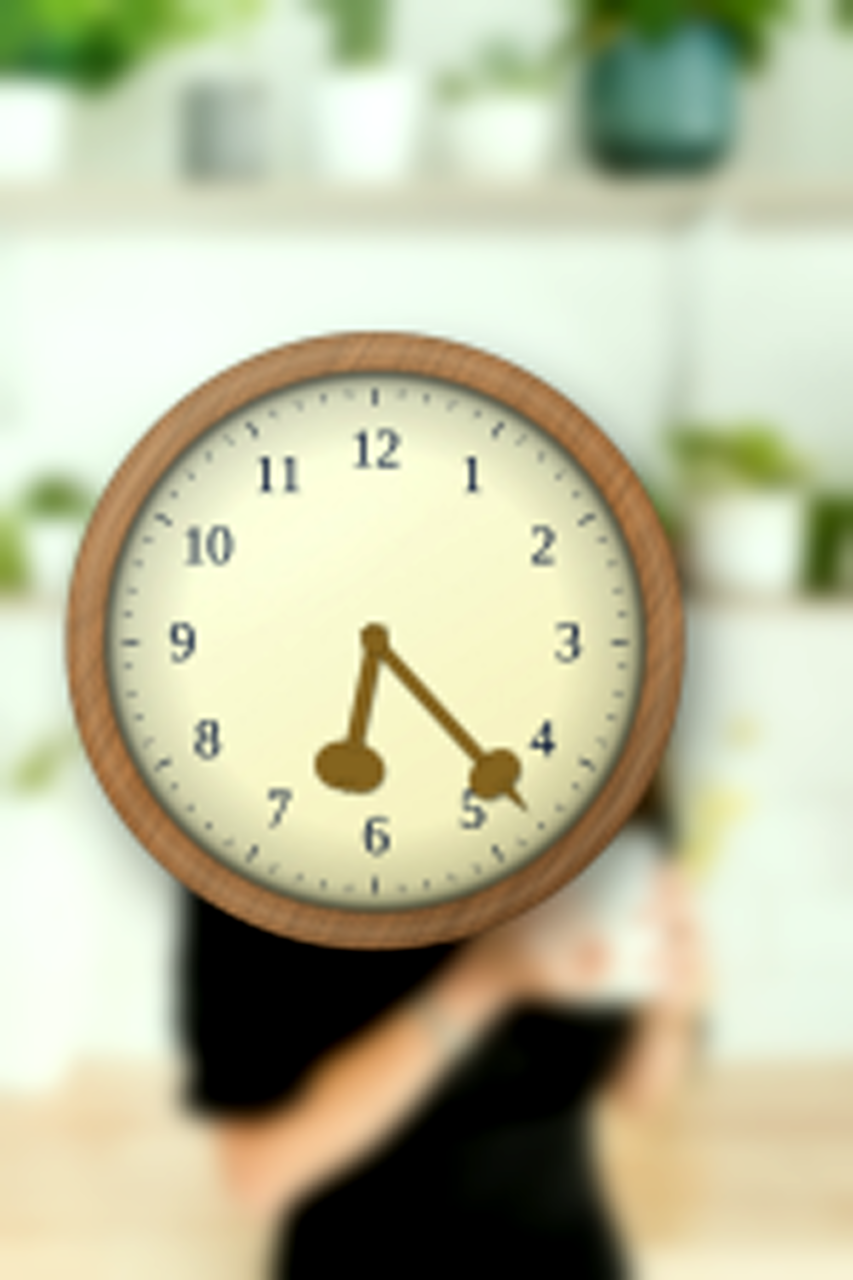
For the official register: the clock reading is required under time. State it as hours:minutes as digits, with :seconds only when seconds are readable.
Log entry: 6:23
